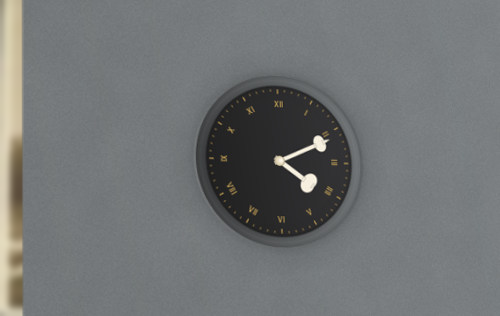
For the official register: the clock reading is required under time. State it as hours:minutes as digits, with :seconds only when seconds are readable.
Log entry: 4:11
